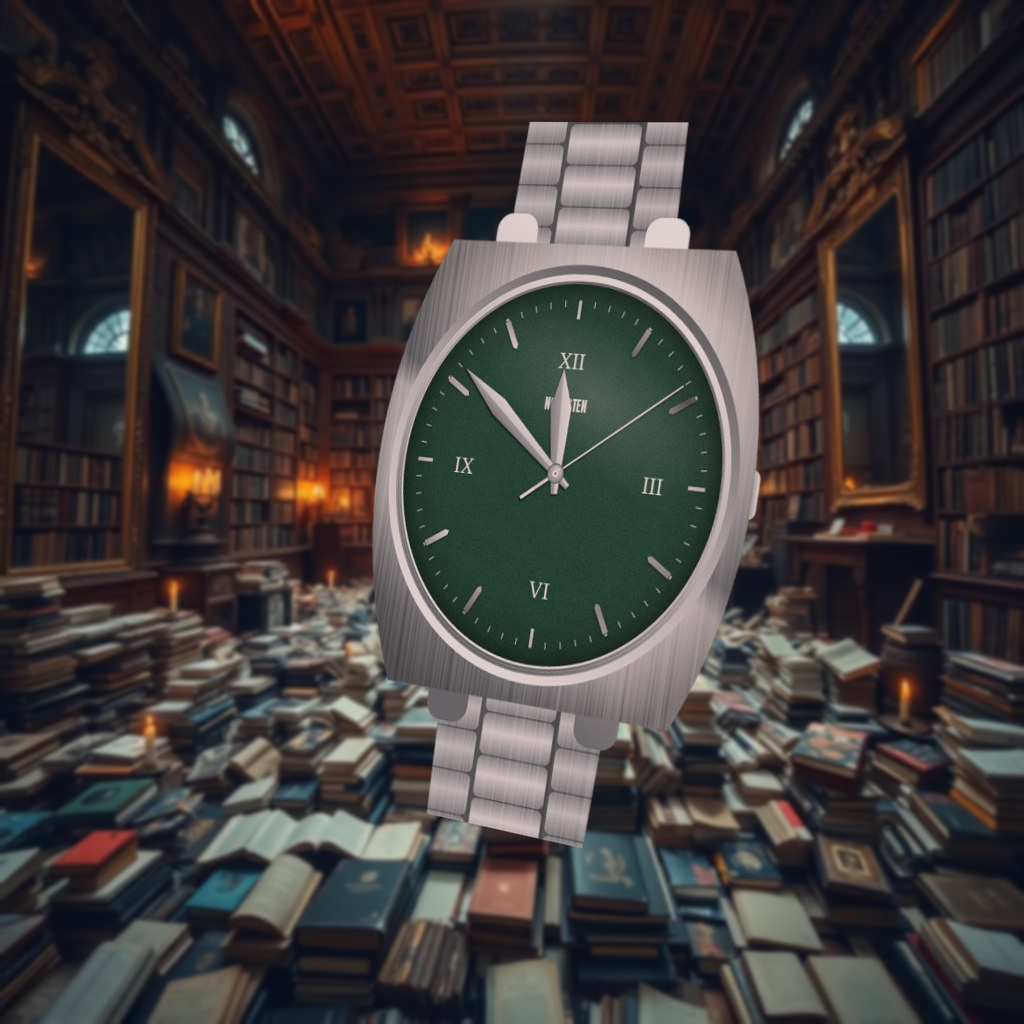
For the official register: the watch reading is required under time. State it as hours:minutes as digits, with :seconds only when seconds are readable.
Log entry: 11:51:09
